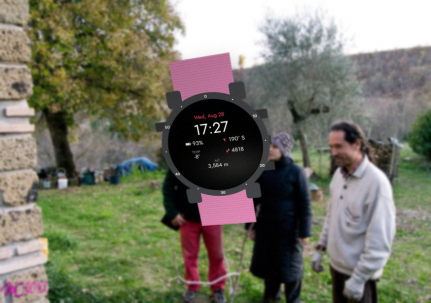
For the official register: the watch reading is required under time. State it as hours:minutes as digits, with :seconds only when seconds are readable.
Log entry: 17:27
